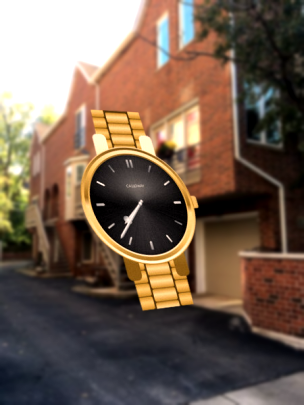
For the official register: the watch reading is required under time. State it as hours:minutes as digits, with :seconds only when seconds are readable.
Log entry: 7:37
